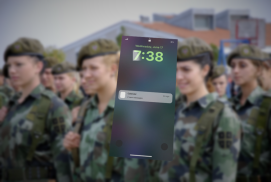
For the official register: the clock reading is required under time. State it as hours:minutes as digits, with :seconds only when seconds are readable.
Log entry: 7:38
